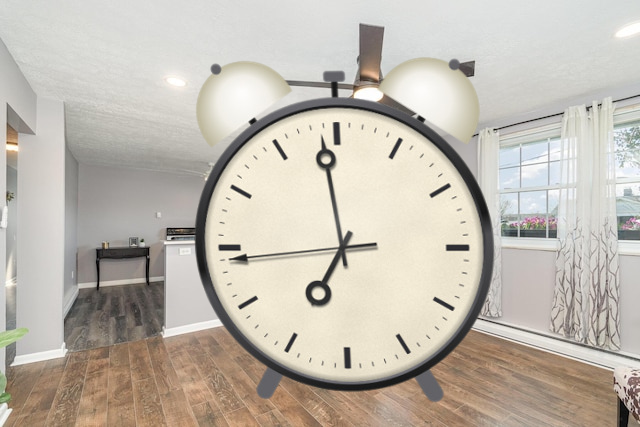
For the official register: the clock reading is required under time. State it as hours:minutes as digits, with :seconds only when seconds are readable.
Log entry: 6:58:44
